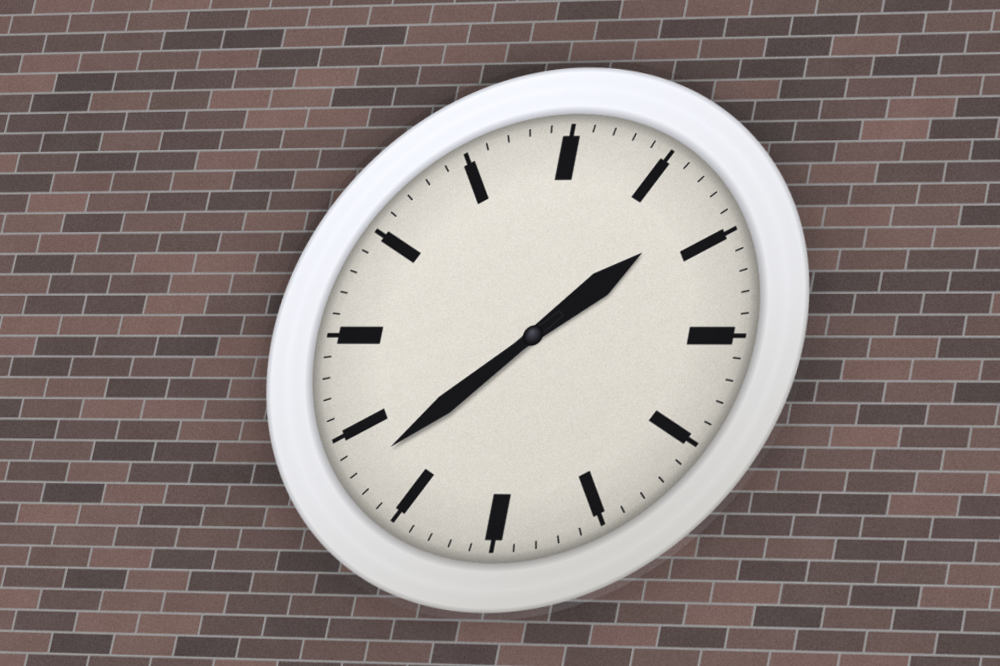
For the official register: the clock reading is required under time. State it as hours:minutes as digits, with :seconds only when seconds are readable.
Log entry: 1:38
